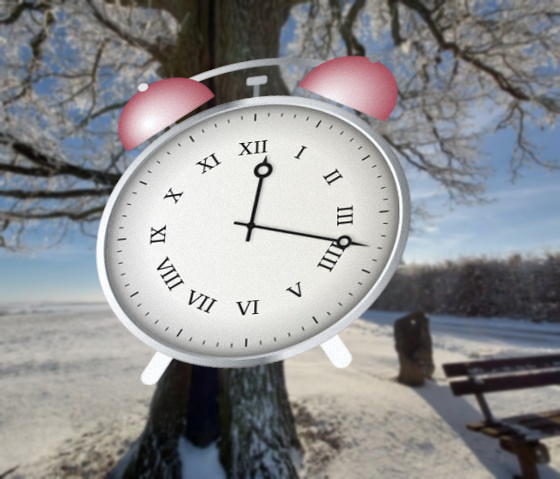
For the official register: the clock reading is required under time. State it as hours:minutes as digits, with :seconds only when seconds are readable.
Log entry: 12:18
